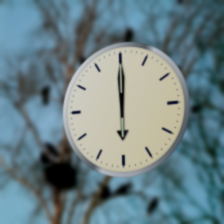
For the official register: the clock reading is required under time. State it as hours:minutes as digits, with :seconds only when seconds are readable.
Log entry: 6:00
